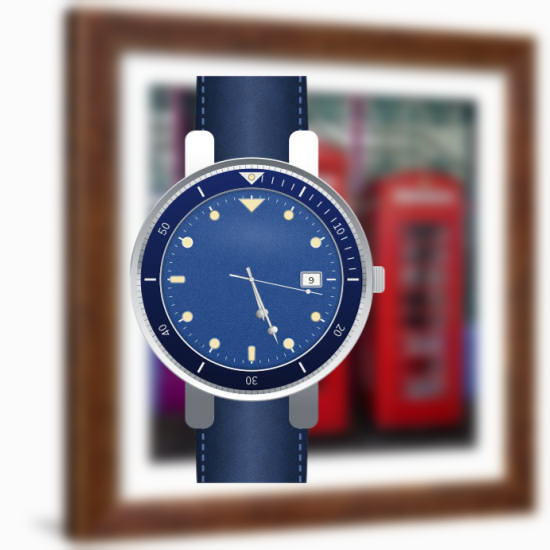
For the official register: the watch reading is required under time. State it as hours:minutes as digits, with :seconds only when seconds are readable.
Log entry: 5:26:17
